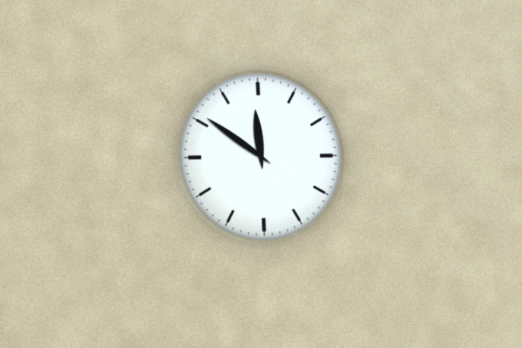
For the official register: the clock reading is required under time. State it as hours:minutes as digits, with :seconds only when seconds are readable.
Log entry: 11:51
